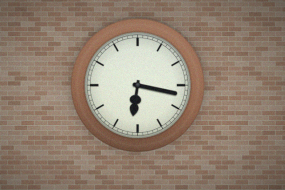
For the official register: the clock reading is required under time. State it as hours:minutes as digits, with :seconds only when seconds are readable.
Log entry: 6:17
